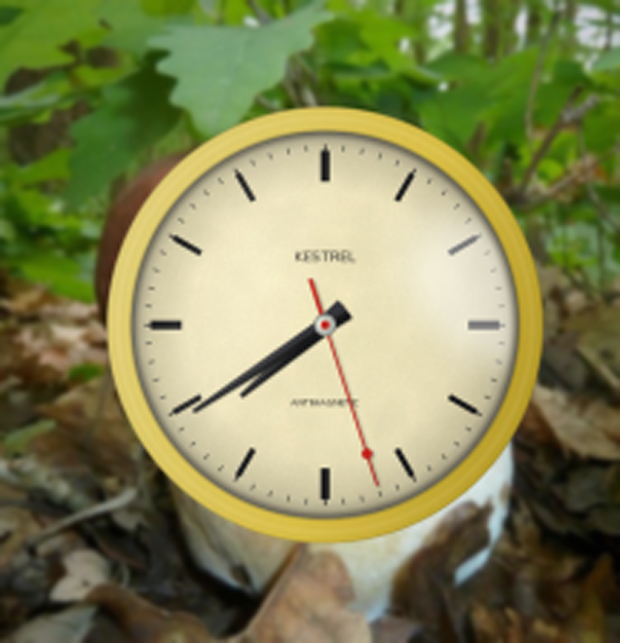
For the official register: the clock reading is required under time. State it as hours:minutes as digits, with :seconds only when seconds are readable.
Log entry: 7:39:27
